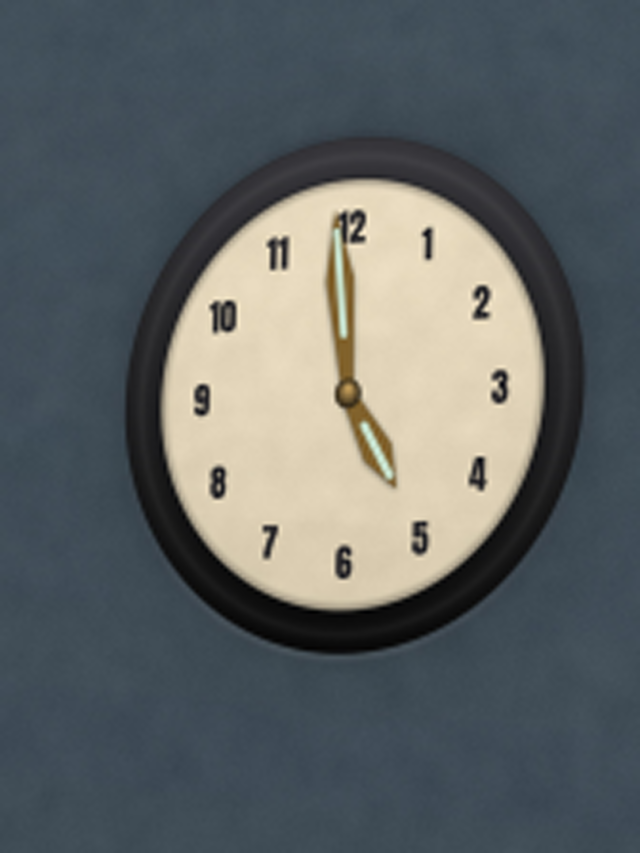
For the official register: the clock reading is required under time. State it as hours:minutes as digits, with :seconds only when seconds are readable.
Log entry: 4:59
